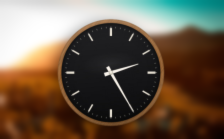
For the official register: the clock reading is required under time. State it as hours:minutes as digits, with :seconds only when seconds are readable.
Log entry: 2:25
